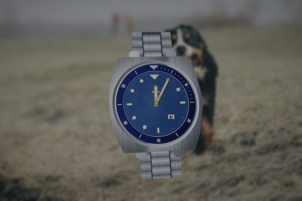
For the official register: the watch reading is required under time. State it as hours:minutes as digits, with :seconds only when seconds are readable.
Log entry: 12:05
